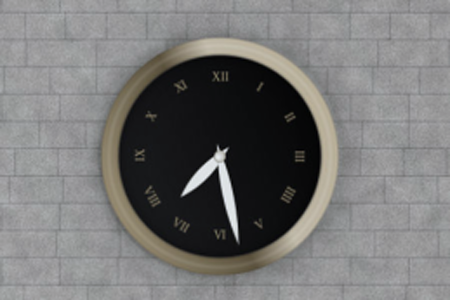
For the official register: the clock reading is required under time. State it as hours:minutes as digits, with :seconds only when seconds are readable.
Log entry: 7:28
